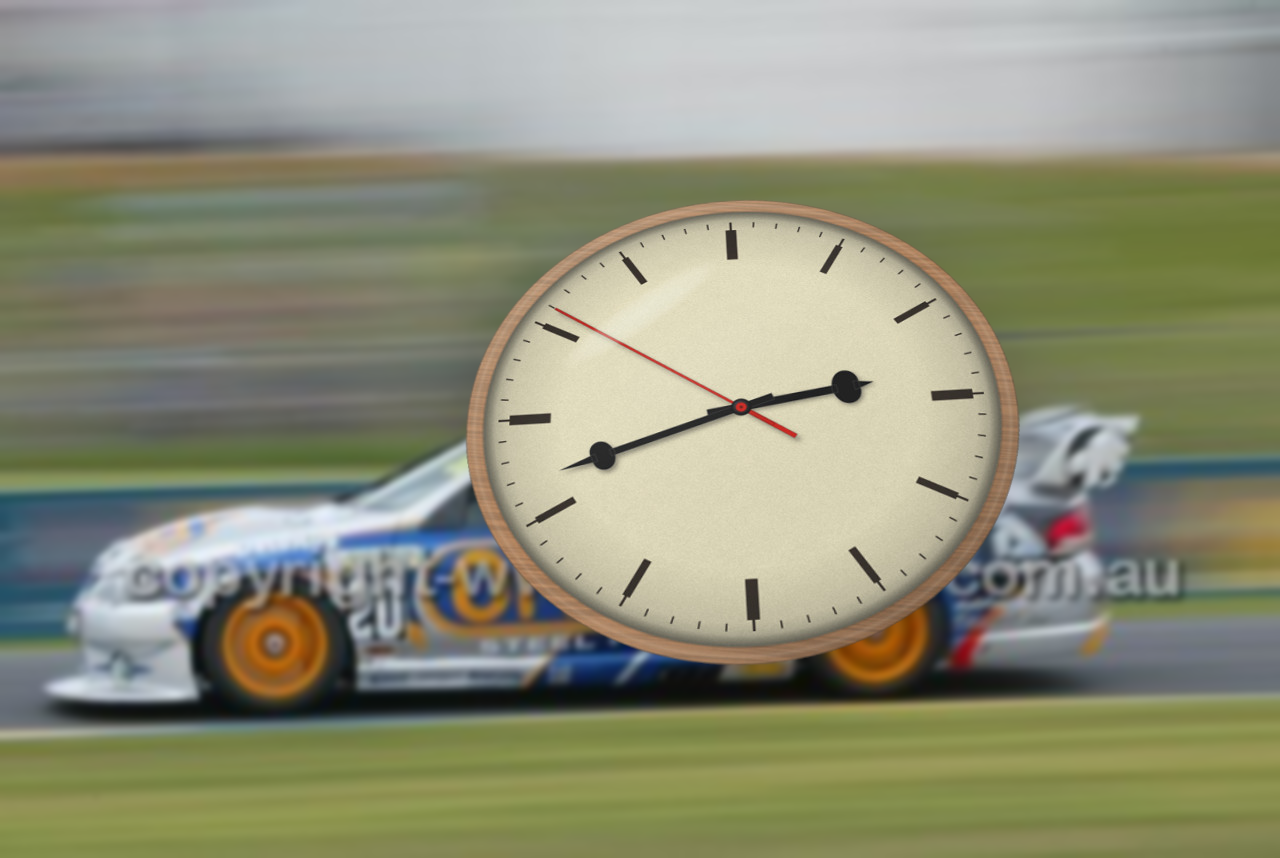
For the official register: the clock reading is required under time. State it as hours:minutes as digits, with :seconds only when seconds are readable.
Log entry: 2:41:51
